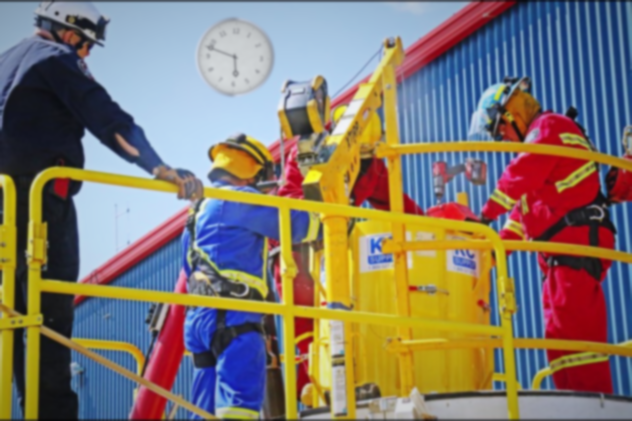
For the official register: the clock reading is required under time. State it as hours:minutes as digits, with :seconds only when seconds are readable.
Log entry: 5:48
